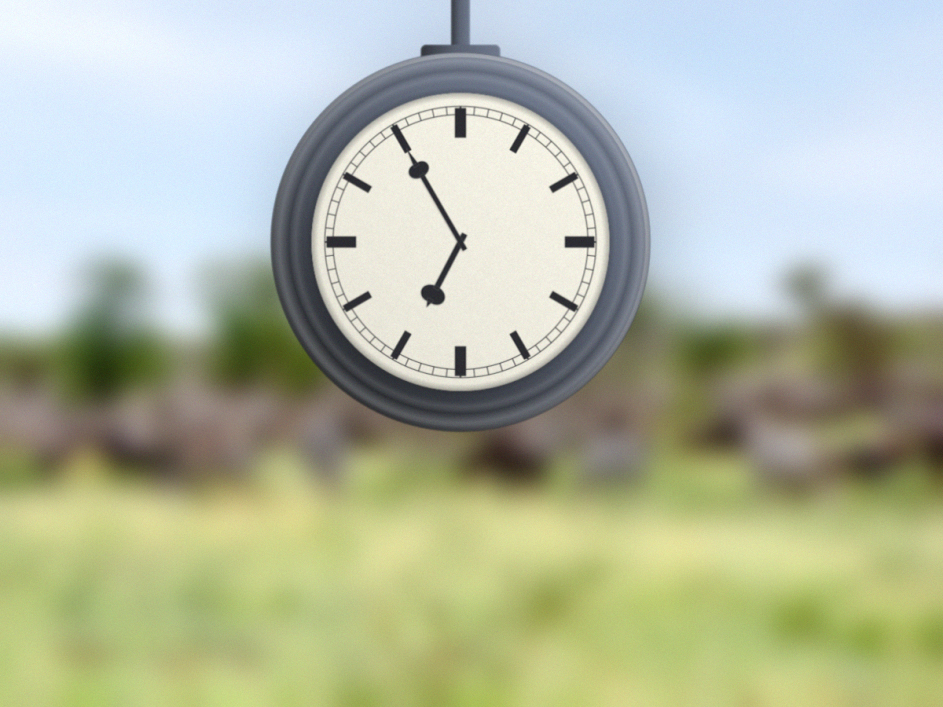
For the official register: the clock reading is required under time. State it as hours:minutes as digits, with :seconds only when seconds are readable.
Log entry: 6:55
